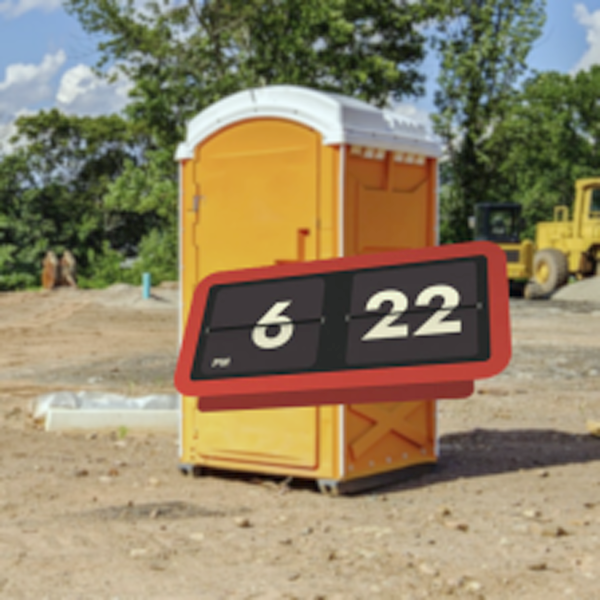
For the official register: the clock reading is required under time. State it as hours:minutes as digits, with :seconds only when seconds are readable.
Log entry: 6:22
